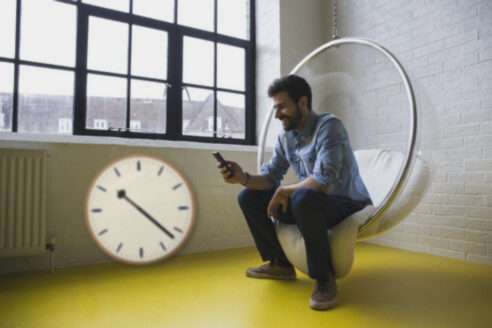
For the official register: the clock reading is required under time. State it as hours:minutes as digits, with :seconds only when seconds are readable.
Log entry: 10:22
